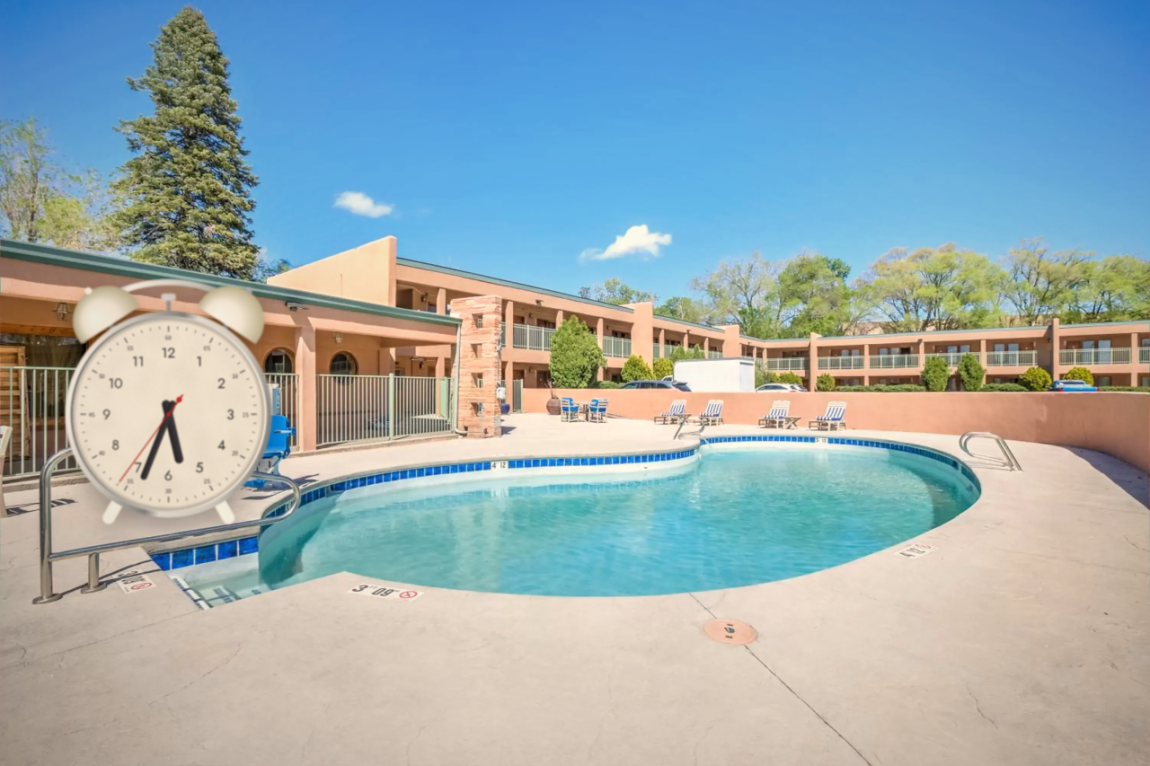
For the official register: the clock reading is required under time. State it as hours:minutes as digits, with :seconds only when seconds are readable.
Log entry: 5:33:36
